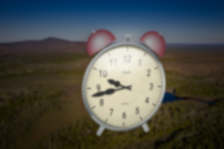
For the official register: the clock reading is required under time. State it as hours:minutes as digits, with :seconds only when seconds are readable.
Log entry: 9:43
